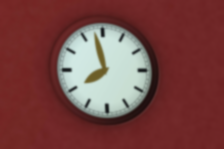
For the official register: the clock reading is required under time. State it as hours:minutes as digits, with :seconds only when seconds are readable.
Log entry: 7:58
